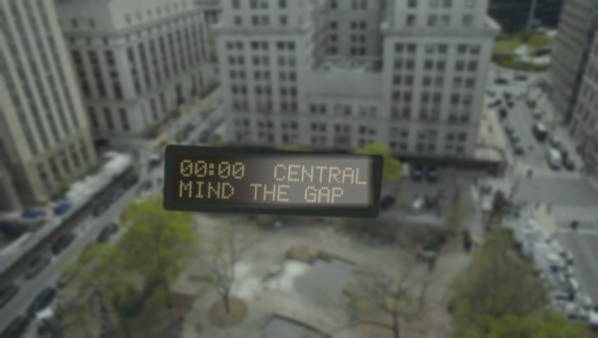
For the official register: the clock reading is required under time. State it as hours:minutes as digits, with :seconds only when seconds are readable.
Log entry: 0:00
